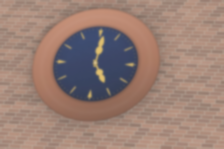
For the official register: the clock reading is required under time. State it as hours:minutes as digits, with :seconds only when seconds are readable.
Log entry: 5:01
